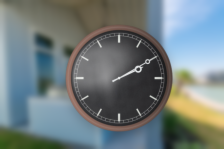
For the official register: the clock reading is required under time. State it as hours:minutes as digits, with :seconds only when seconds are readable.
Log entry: 2:10
